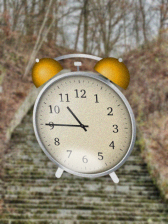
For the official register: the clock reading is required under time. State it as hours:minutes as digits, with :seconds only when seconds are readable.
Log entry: 10:45
